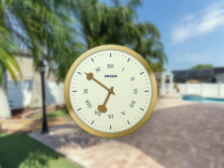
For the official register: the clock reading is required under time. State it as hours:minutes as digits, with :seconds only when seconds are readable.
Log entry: 6:51
